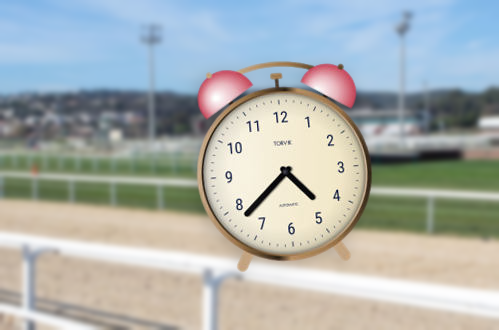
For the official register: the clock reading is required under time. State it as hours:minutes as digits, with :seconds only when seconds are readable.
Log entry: 4:38
